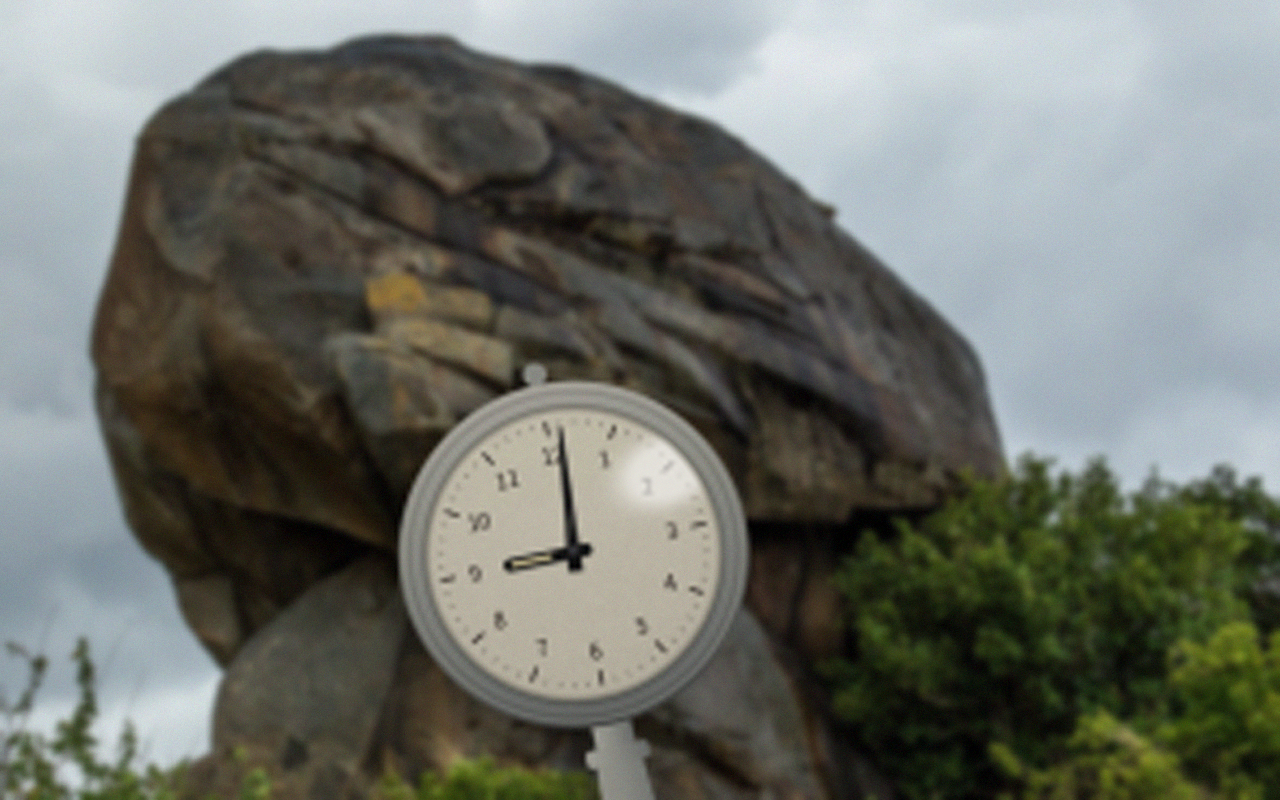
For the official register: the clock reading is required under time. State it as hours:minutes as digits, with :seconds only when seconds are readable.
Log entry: 9:01
